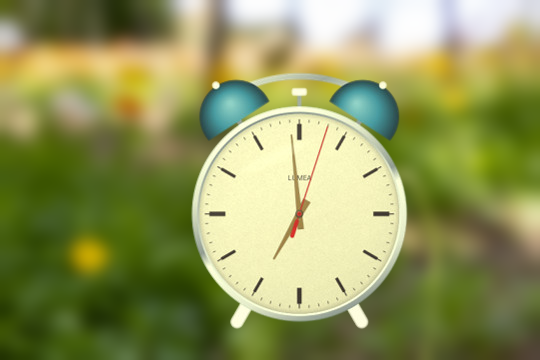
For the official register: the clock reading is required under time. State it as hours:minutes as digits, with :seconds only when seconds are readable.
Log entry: 6:59:03
